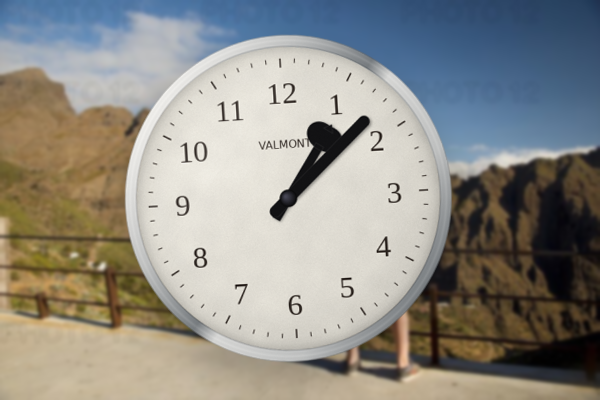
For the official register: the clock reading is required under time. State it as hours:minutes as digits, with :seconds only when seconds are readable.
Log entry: 1:08
